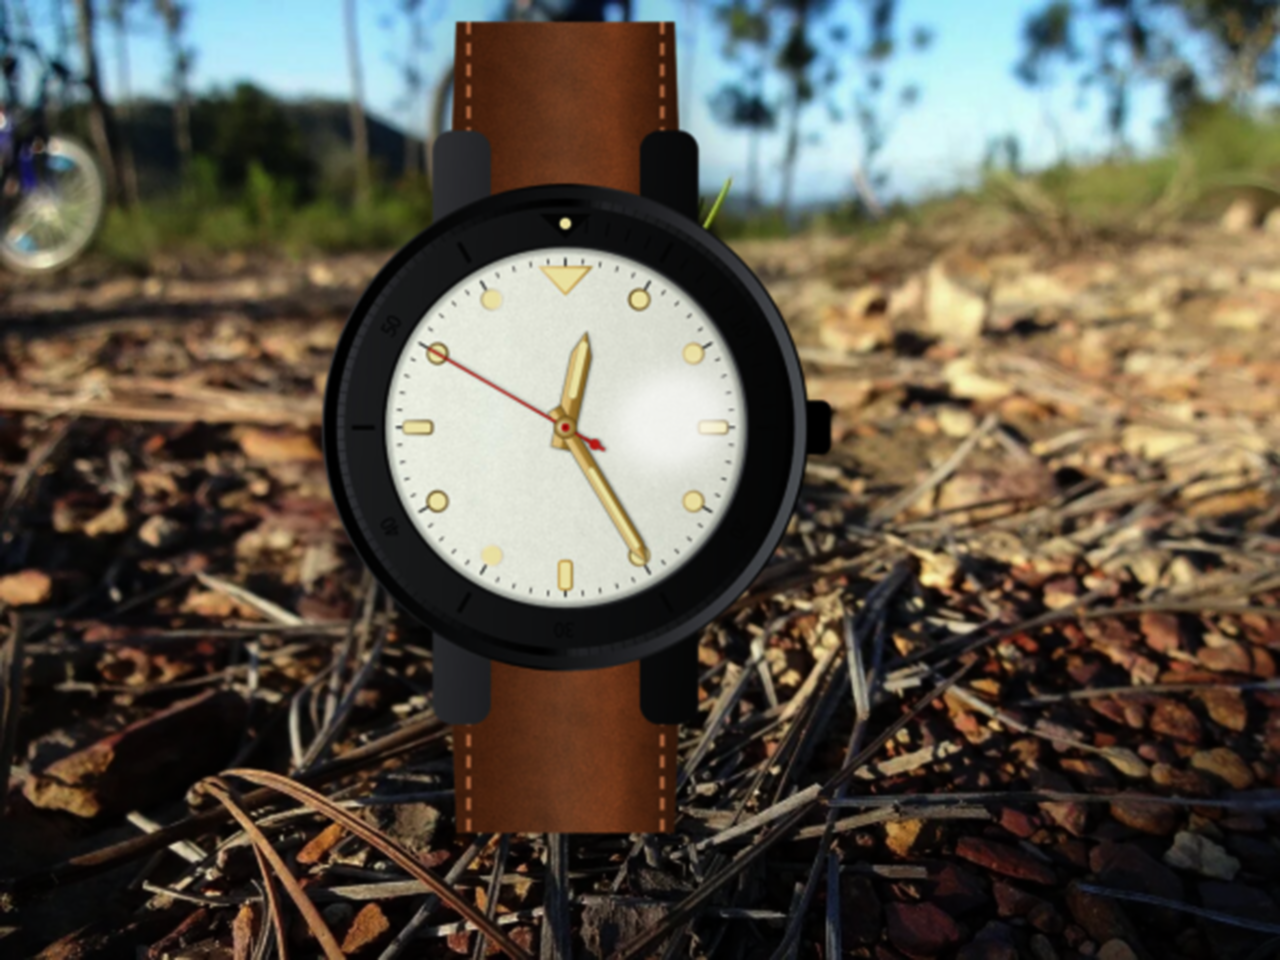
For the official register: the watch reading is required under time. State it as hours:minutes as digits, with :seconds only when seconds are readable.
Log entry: 12:24:50
